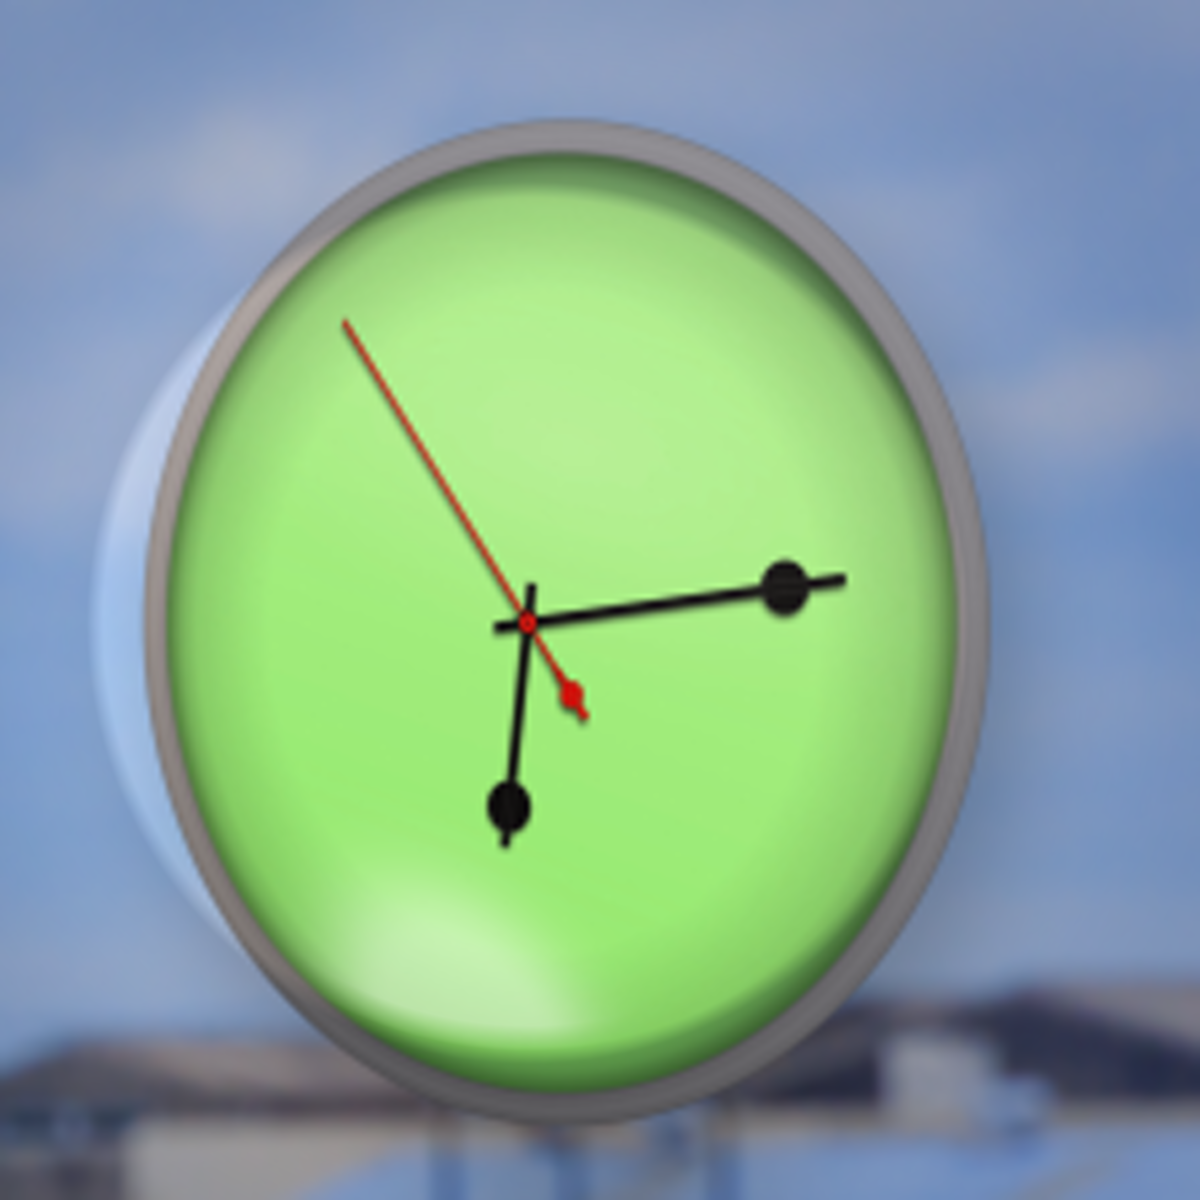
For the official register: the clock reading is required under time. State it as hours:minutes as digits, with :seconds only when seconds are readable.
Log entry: 6:13:54
